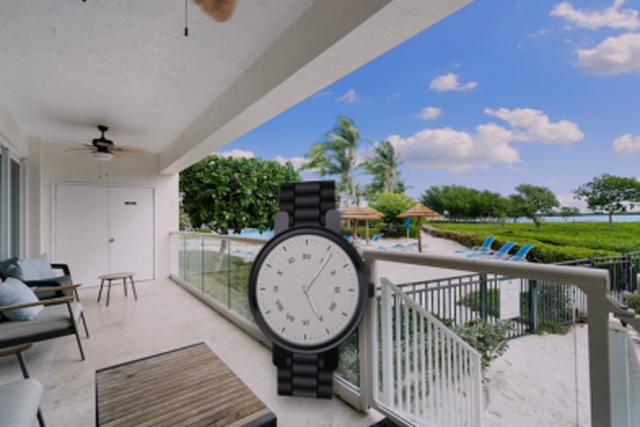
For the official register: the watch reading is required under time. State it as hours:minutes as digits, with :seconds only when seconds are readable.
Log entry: 5:06
